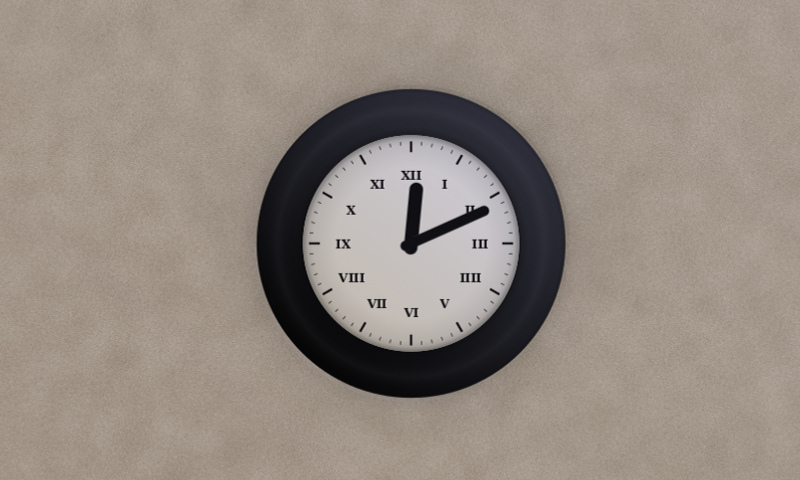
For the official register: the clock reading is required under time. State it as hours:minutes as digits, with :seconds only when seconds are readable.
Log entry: 12:11
